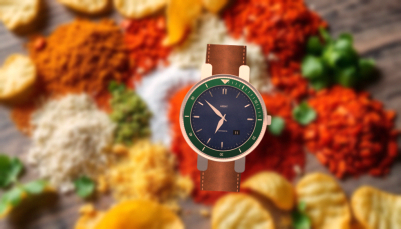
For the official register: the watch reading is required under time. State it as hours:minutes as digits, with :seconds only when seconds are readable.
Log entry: 6:52
